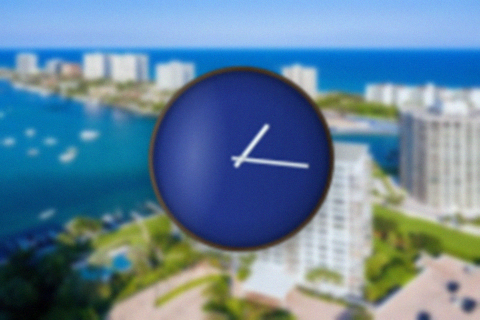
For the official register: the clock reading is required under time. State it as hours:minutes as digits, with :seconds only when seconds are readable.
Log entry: 1:16
